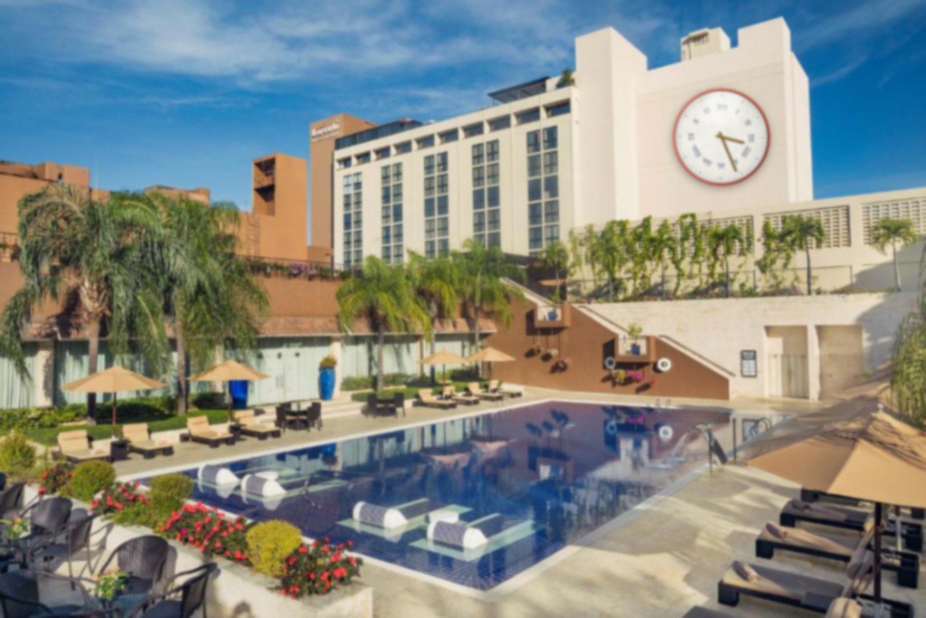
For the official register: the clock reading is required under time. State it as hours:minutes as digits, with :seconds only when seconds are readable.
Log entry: 3:26
